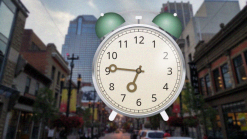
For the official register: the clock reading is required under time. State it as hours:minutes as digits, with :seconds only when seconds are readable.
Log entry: 6:46
